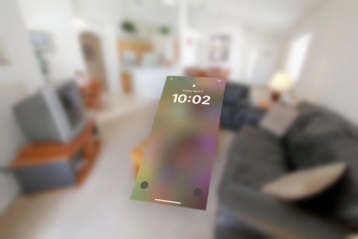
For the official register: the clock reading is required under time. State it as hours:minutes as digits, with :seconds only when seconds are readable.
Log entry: 10:02
